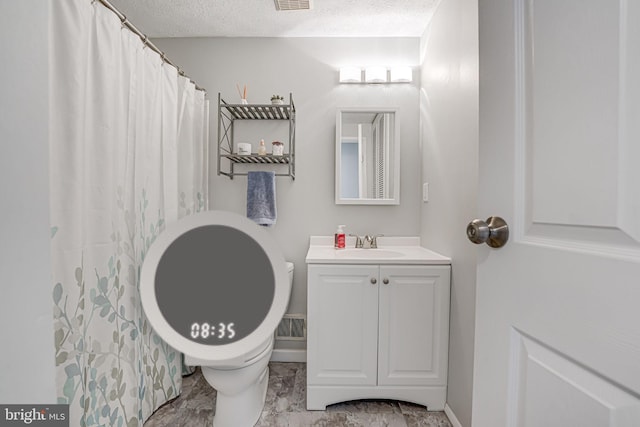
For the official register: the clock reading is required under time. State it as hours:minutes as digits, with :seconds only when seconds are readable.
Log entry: 8:35
